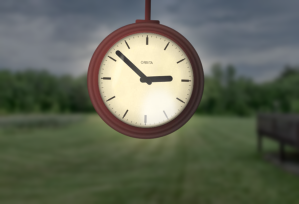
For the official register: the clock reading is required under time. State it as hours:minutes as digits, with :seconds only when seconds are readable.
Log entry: 2:52
